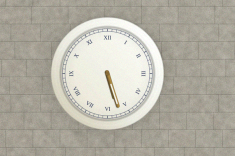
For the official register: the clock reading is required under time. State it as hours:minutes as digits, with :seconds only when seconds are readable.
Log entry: 5:27
